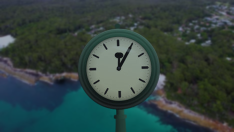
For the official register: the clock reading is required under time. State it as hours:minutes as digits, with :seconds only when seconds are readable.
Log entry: 12:05
